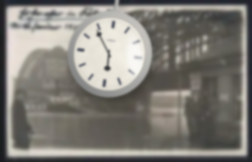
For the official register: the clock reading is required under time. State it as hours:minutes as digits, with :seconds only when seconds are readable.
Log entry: 5:54
